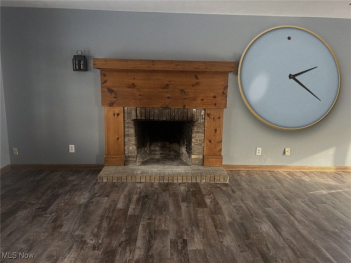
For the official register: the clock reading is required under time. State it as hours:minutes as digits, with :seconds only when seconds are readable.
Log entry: 2:22
